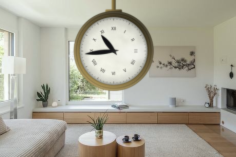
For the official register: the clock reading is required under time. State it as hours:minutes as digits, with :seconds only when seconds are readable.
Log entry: 10:44
